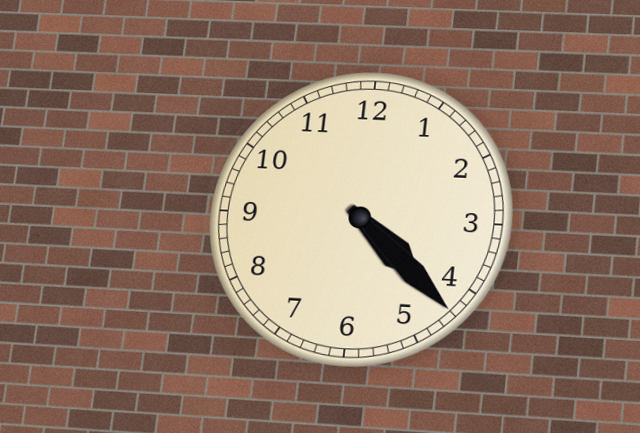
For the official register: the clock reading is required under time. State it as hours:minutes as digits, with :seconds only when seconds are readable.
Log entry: 4:22
